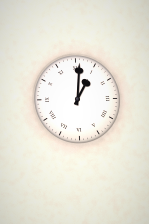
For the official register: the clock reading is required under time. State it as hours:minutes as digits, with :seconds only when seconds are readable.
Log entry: 1:01
